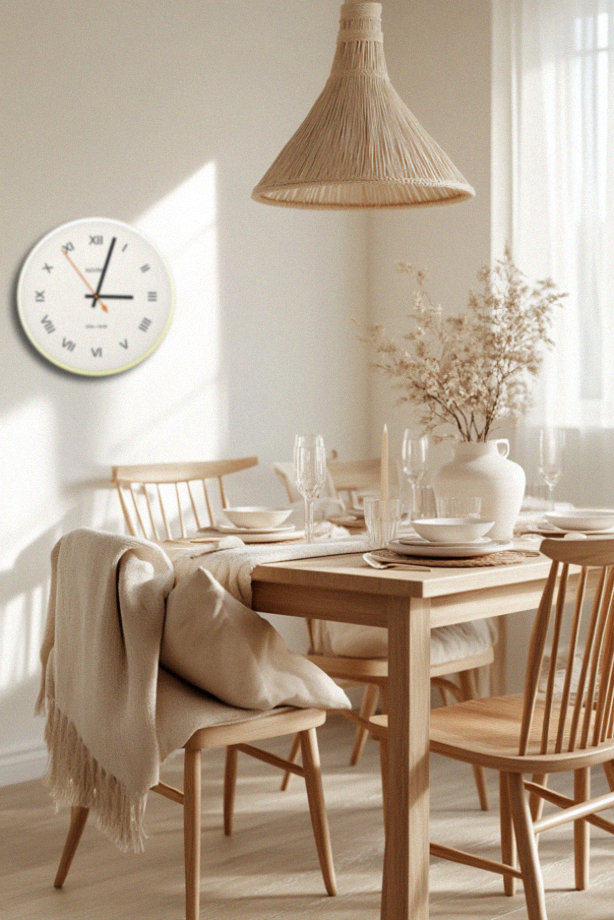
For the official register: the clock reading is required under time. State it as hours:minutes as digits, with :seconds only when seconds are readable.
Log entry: 3:02:54
